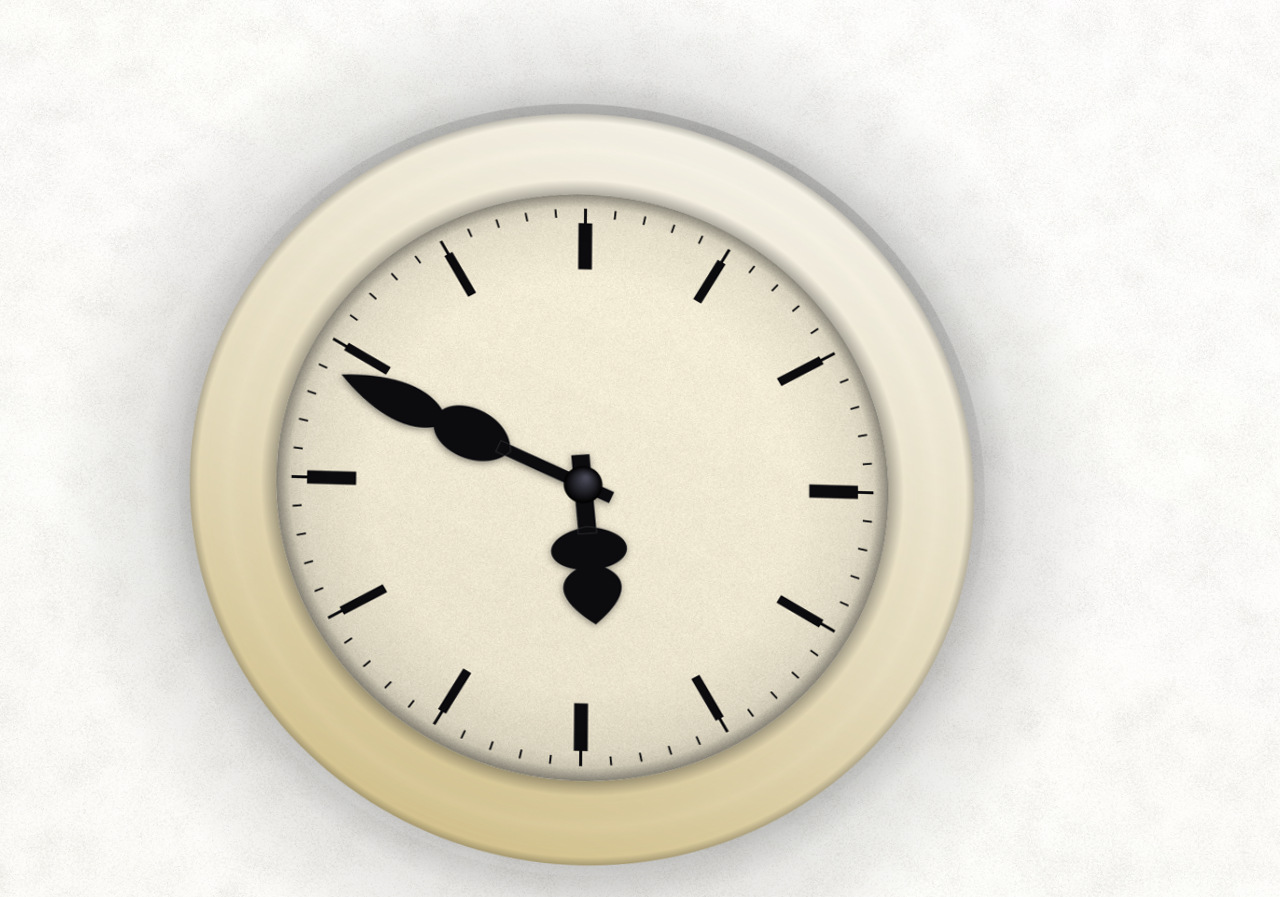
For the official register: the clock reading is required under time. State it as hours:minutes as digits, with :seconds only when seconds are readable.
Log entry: 5:49
